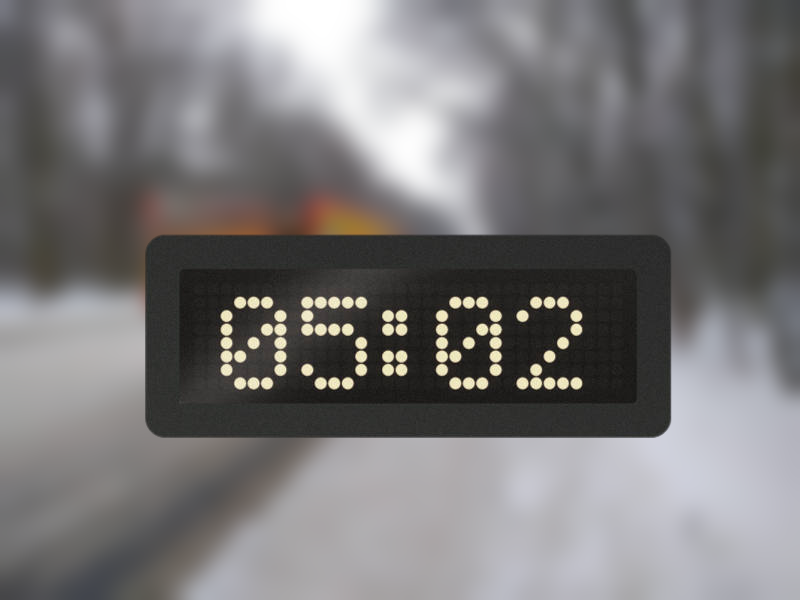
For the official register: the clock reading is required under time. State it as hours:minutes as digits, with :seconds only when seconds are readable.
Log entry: 5:02
